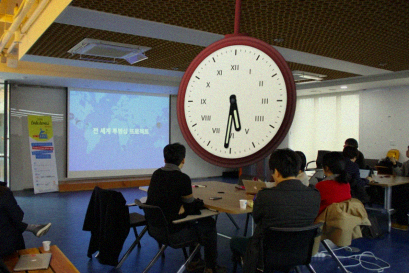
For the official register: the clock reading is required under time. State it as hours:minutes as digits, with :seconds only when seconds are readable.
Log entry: 5:31
